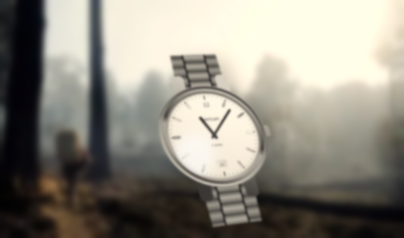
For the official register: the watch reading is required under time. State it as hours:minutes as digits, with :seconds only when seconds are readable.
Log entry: 11:07
